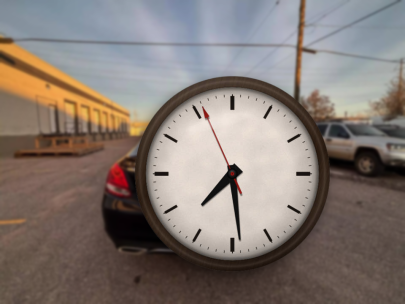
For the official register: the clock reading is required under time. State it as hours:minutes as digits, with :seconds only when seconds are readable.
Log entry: 7:28:56
